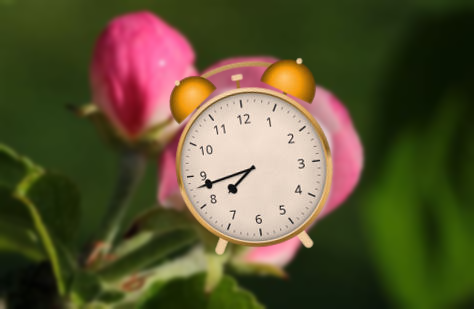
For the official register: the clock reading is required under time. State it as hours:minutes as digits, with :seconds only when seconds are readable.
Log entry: 7:43
